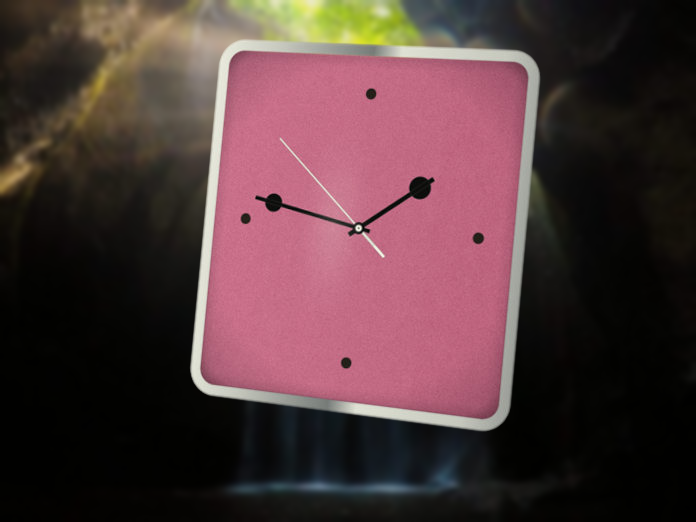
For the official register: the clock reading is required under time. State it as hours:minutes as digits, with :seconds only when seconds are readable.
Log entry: 1:46:52
